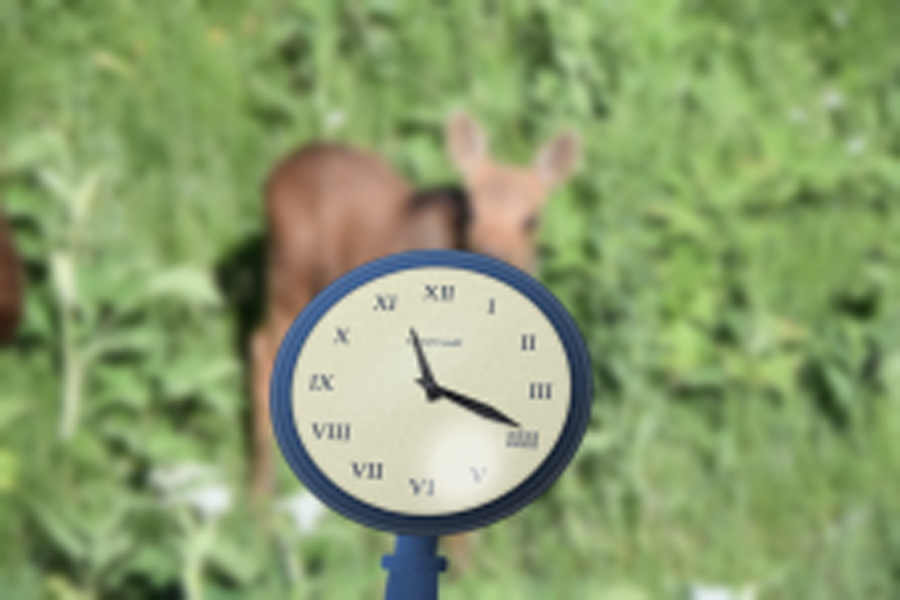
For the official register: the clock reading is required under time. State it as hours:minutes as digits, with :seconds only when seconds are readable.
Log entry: 11:19
